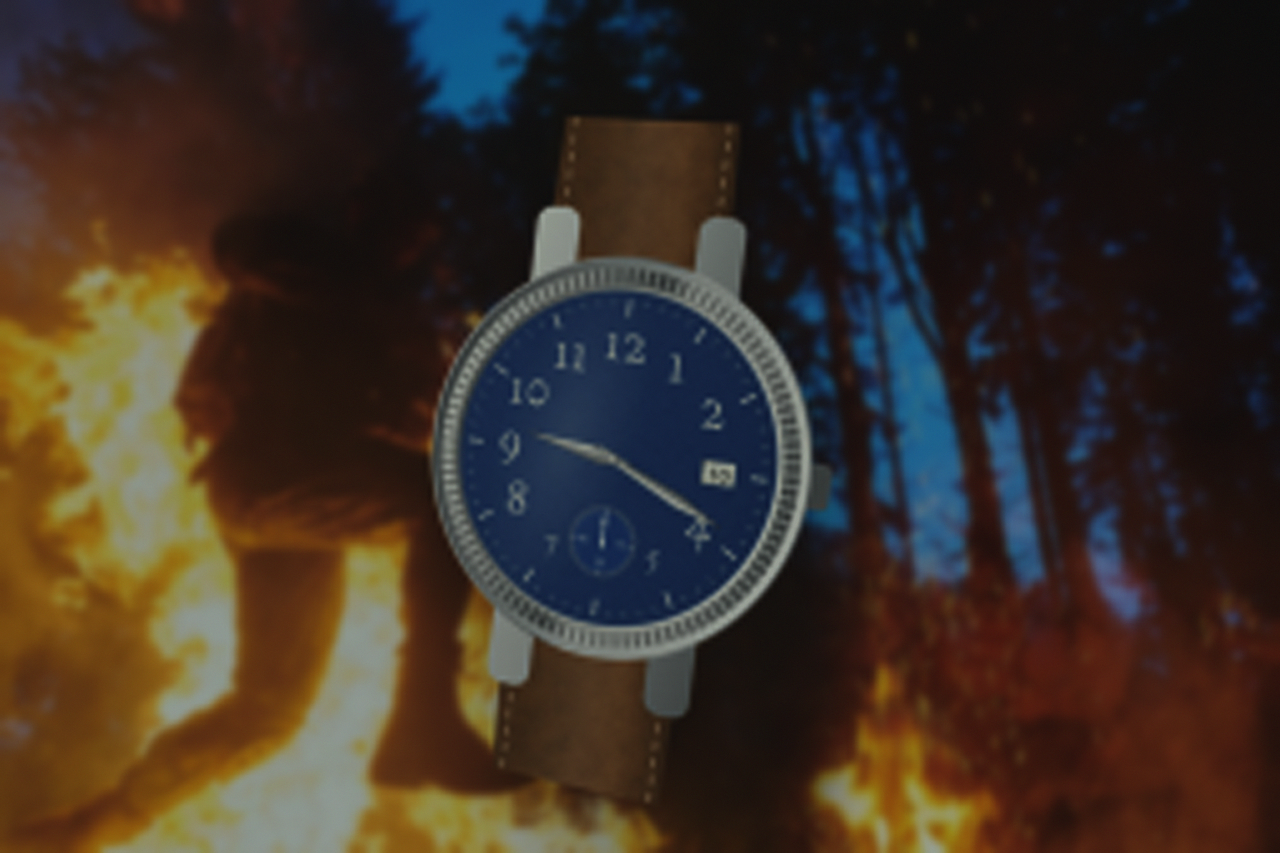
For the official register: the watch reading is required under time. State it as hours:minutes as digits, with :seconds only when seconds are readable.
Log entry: 9:19
